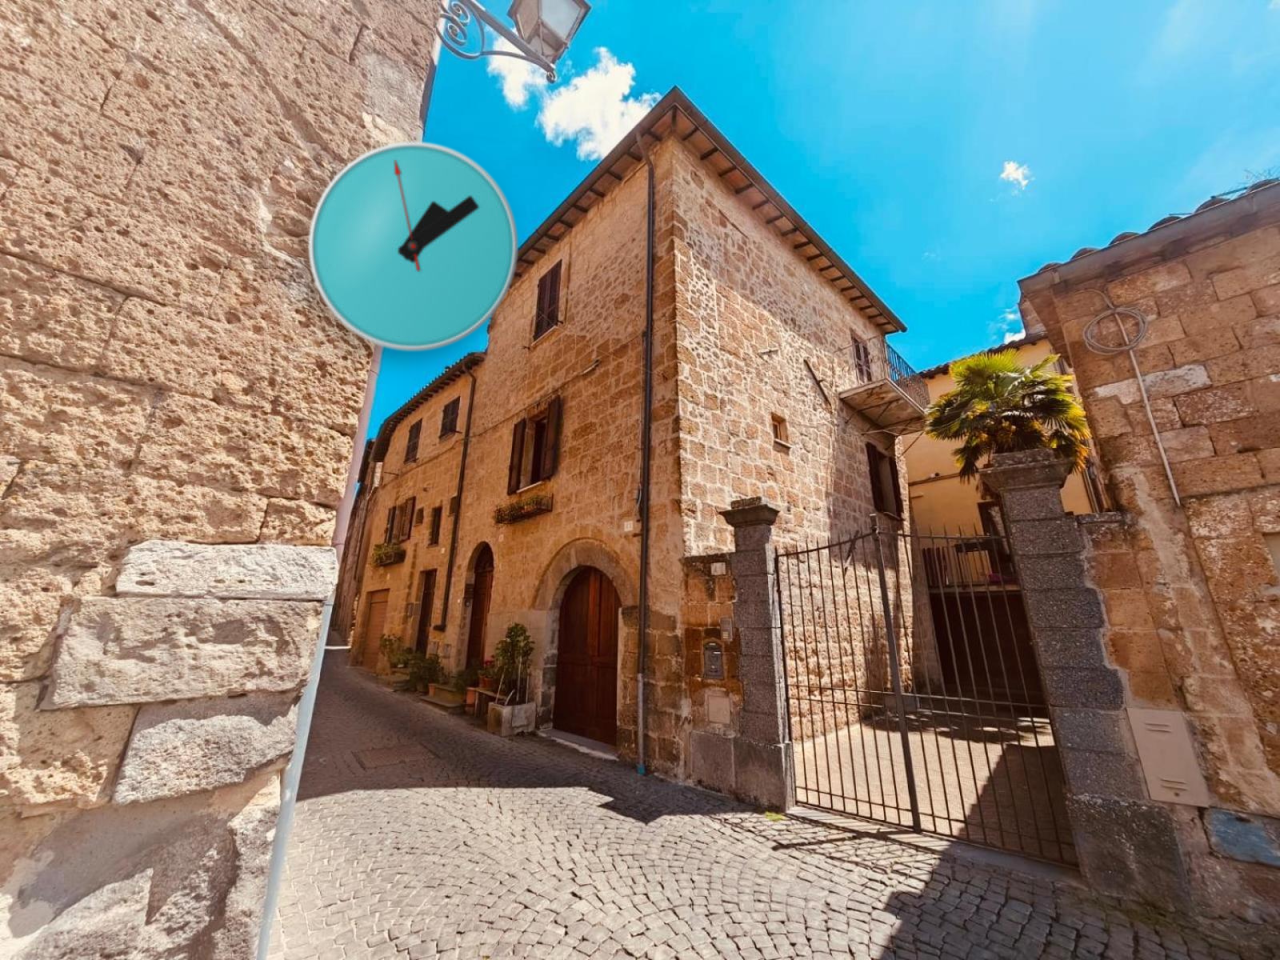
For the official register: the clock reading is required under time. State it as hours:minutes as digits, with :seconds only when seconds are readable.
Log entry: 1:08:58
